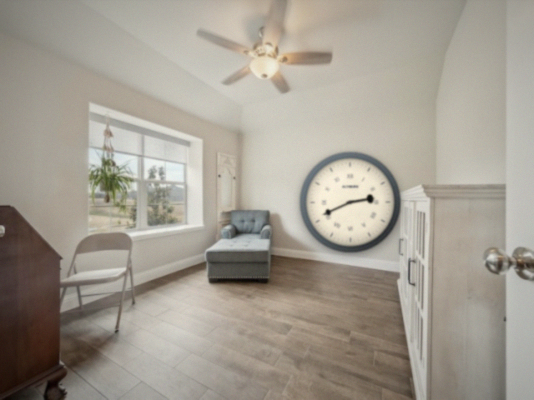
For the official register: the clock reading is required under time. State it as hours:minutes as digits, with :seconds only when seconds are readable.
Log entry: 2:41
